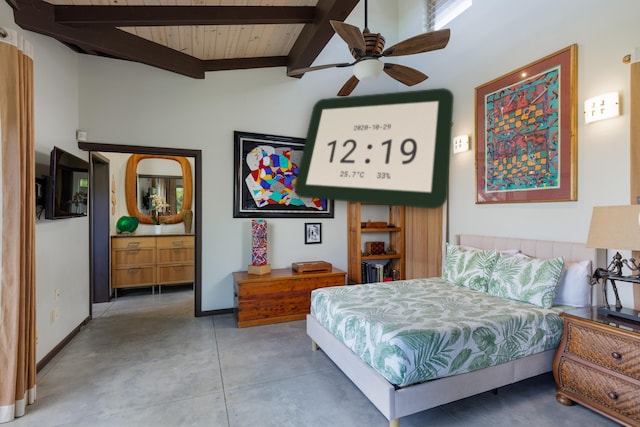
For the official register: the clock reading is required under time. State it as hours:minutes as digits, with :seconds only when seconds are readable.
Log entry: 12:19
